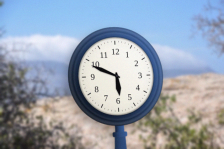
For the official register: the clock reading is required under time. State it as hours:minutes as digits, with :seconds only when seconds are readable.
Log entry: 5:49
